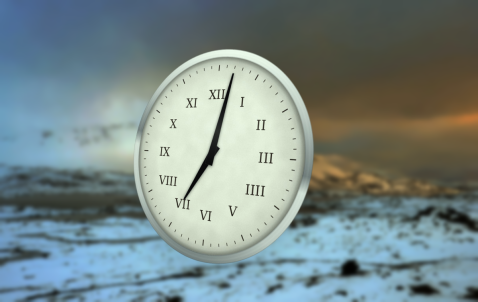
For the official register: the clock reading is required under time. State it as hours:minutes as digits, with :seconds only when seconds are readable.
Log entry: 7:02
